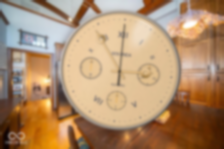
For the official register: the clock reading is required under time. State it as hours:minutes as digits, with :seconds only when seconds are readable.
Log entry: 2:54
